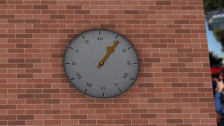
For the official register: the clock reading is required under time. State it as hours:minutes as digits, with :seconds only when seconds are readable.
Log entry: 1:06
